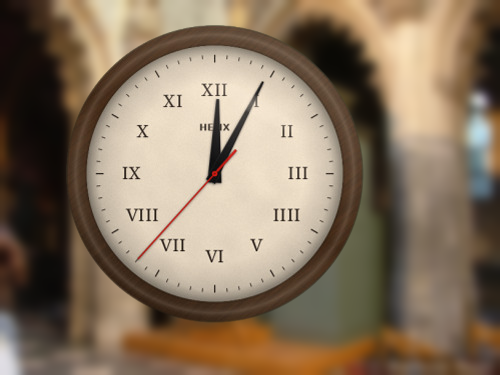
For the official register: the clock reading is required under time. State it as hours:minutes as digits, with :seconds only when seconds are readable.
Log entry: 12:04:37
